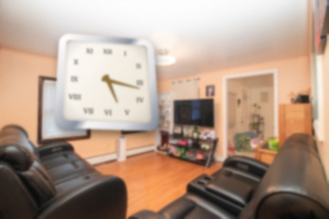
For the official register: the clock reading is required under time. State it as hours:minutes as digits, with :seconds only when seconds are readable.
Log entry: 5:17
